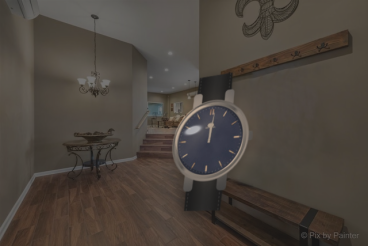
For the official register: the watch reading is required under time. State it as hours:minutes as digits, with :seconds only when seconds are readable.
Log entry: 12:01
